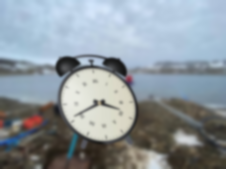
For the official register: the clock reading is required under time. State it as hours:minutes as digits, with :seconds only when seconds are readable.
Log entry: 3:41
